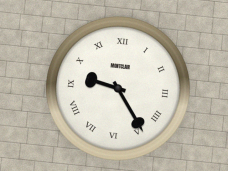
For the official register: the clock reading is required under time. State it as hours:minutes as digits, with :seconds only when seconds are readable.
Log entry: 9:24
